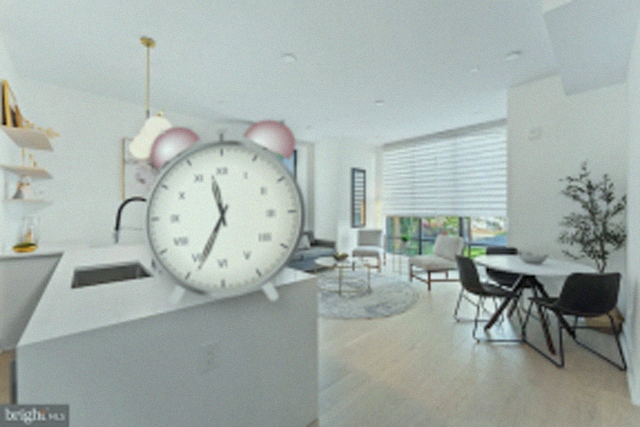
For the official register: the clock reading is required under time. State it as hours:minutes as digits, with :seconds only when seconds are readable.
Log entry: 11:34
